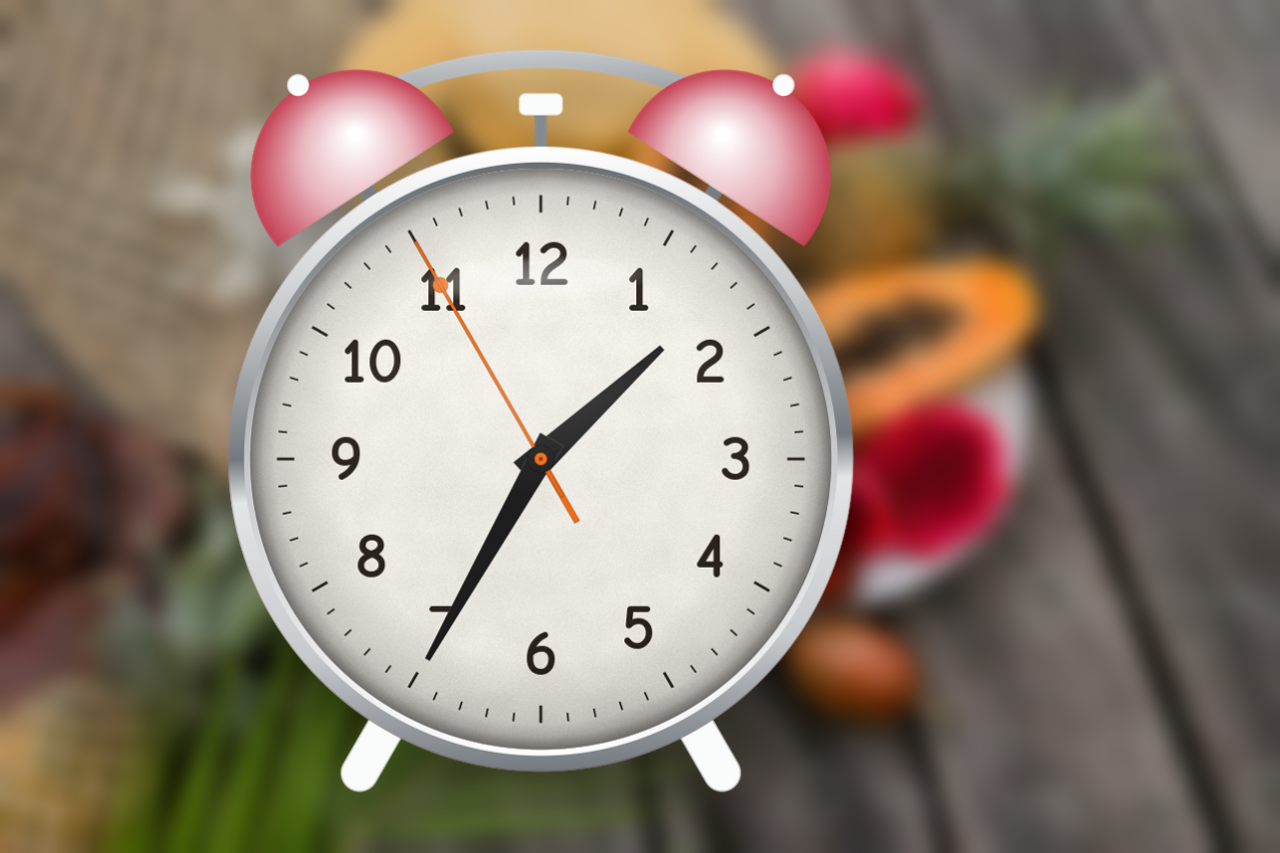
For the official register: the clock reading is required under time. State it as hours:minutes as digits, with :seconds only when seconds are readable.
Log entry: 1:34:55
